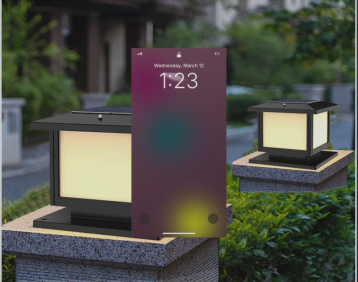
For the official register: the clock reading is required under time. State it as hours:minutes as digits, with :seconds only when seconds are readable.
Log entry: 1:23
